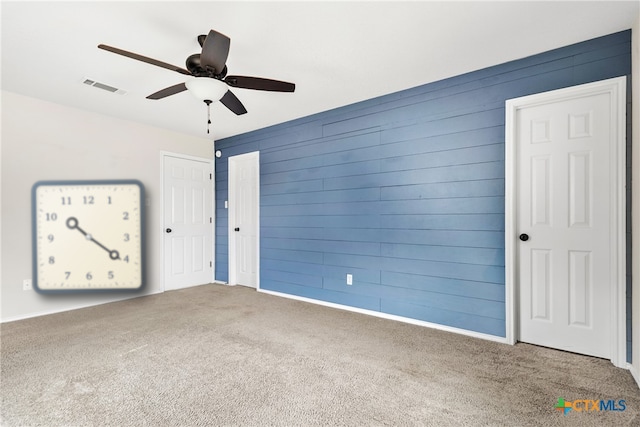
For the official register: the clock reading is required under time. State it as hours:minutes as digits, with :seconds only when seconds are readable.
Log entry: 10:21
